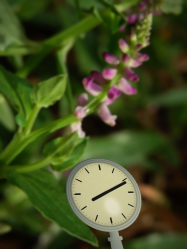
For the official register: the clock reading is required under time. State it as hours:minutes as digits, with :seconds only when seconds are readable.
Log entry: 8:11
